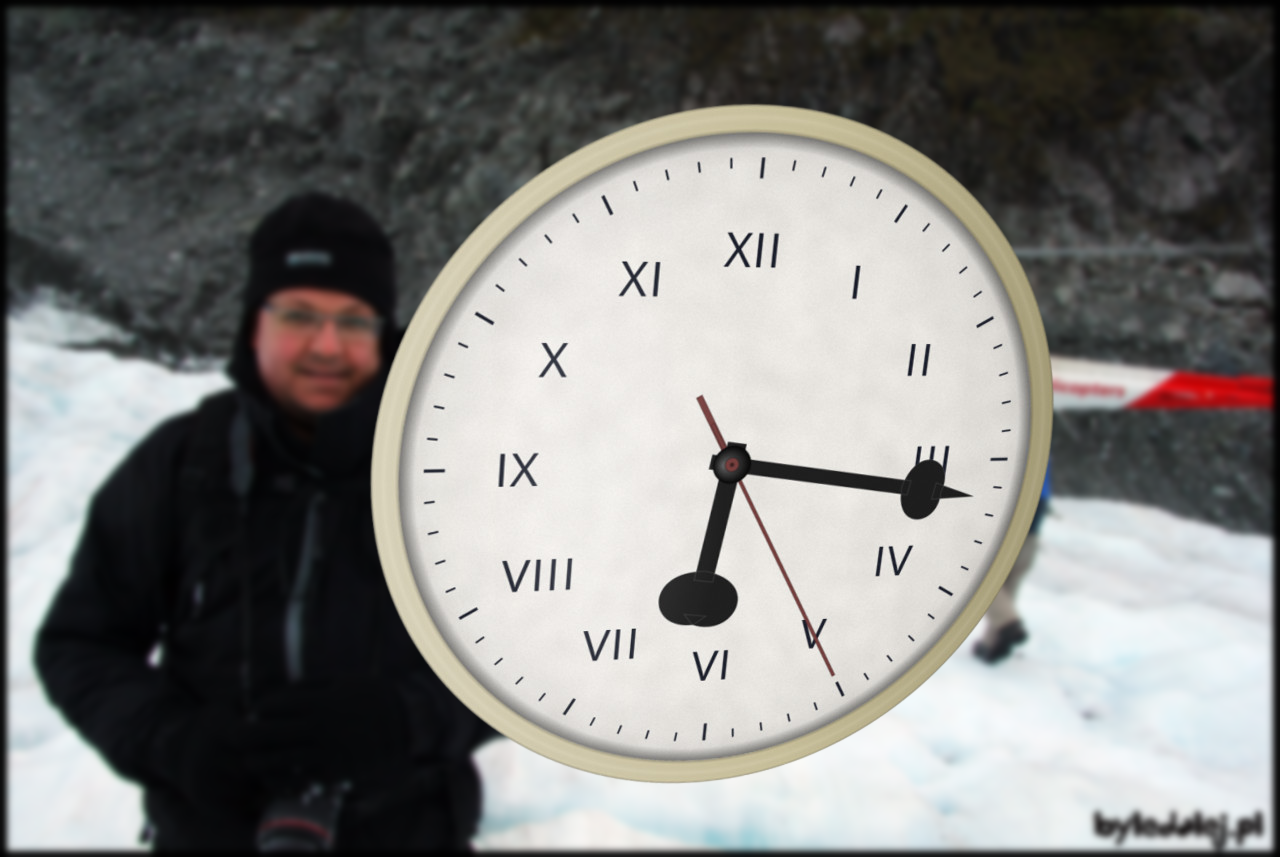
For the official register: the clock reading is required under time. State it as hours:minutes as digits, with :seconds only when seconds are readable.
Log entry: 6:16:25
